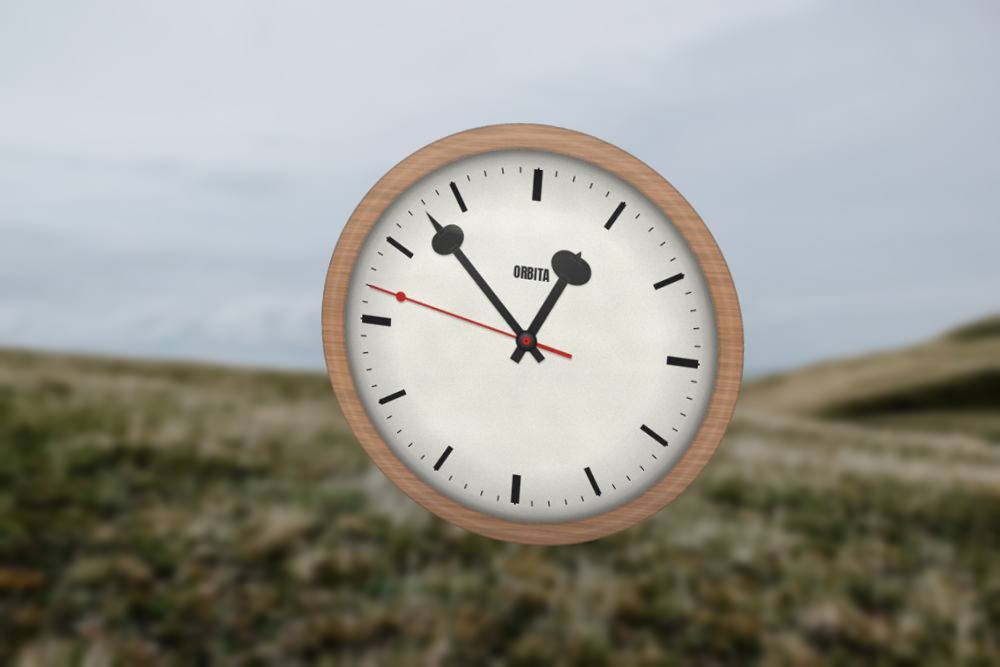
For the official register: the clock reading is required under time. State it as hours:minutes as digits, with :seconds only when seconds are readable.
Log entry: 12:52:47
